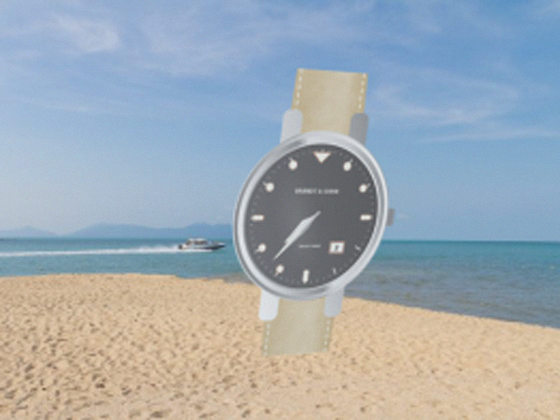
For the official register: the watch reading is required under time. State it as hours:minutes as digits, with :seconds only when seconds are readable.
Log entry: 7:37
